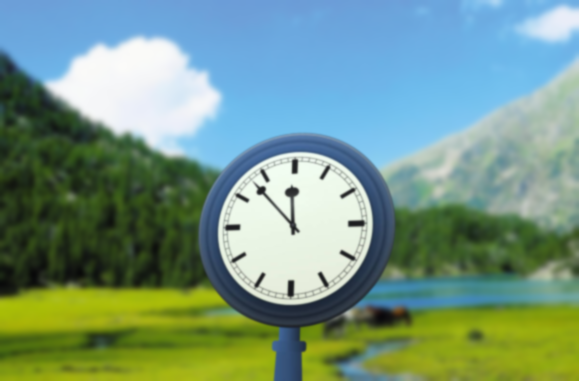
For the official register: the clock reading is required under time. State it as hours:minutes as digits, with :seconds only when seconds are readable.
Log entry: 11:53
